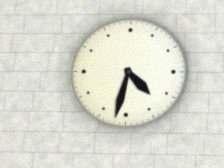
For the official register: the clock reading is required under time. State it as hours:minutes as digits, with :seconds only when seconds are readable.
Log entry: 4:32
